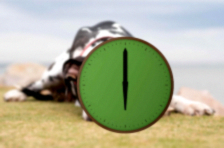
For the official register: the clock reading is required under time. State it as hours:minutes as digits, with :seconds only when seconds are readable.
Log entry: 6:00
